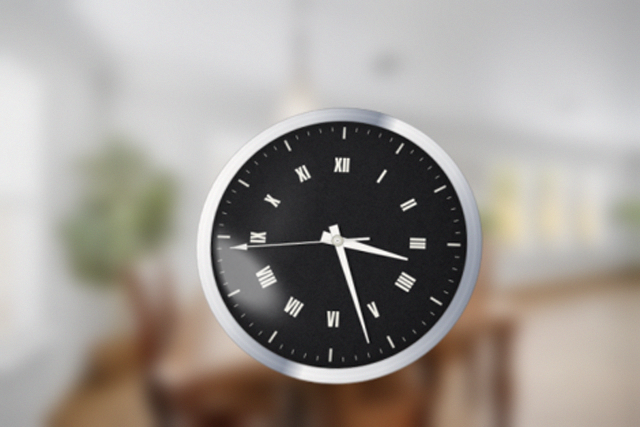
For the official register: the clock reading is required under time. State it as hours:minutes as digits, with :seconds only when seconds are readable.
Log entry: 3:26:44
